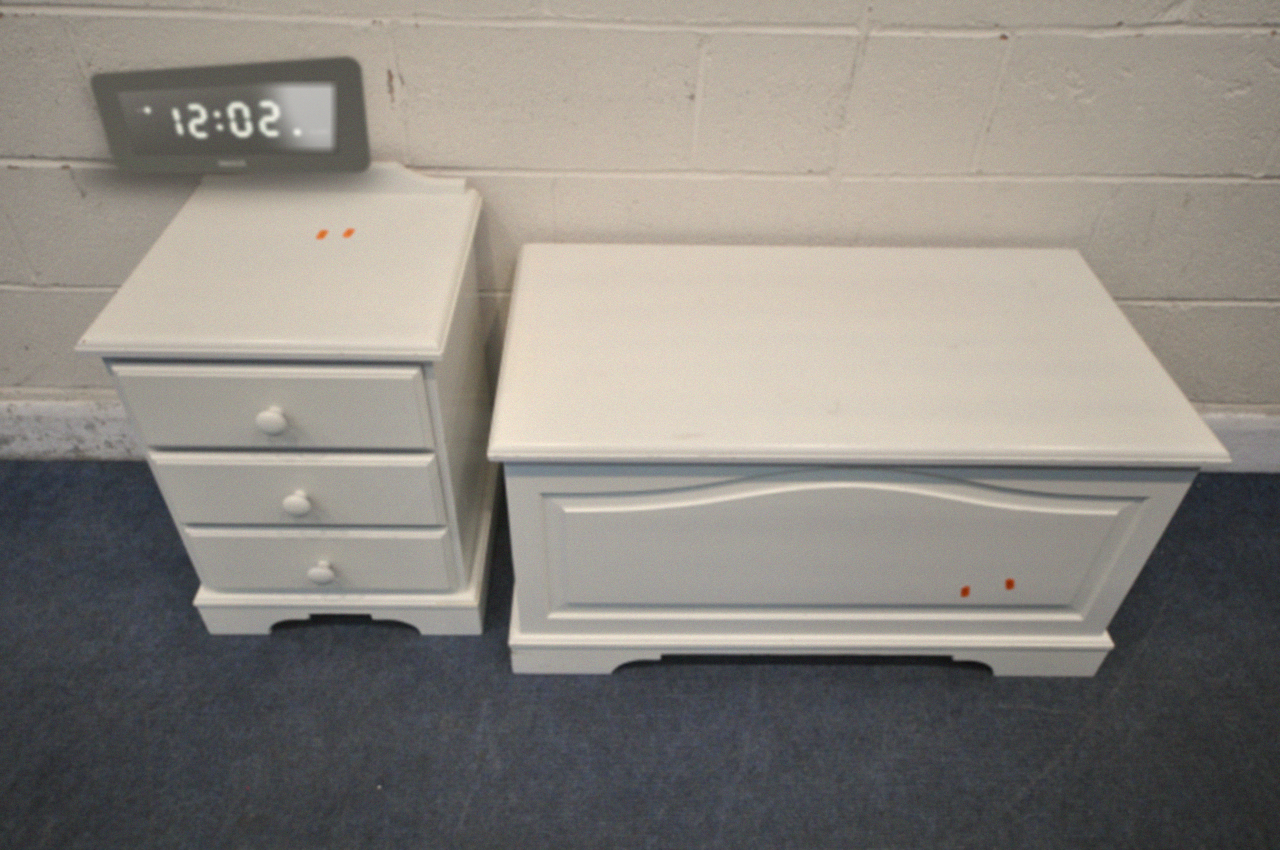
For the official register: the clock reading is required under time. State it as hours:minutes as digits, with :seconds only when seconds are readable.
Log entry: 12:02
